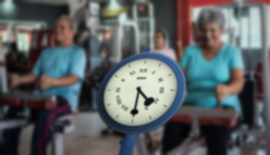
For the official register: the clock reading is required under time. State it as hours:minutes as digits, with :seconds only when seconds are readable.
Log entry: 4:30
